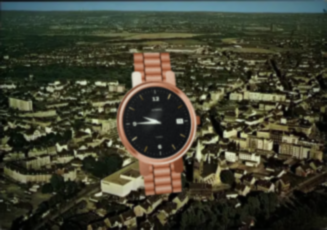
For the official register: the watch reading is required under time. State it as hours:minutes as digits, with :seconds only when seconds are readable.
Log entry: 9:45
